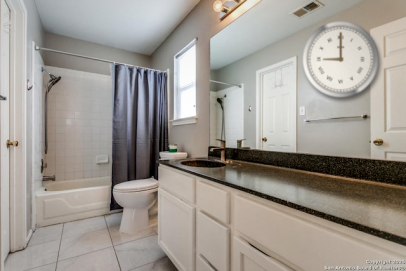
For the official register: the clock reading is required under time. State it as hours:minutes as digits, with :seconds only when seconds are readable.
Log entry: 9:00
